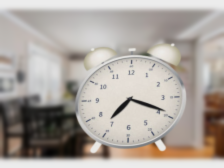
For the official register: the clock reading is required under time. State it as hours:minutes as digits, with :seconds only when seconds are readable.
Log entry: 7:19
